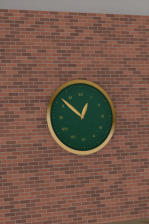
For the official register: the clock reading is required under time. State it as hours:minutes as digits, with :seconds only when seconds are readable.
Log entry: 12:52
